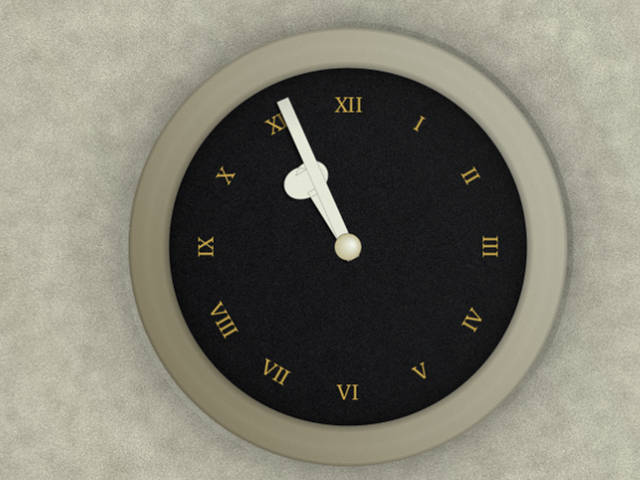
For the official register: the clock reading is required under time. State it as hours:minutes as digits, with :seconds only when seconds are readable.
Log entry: 10:56
